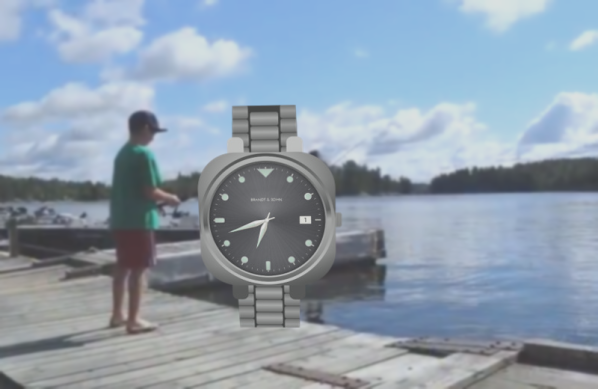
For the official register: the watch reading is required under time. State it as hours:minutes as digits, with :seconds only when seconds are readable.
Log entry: 6:42
